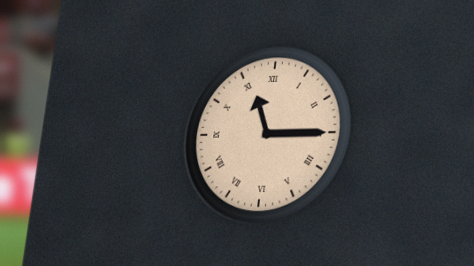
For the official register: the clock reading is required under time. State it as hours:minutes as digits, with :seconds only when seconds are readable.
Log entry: 11:15
